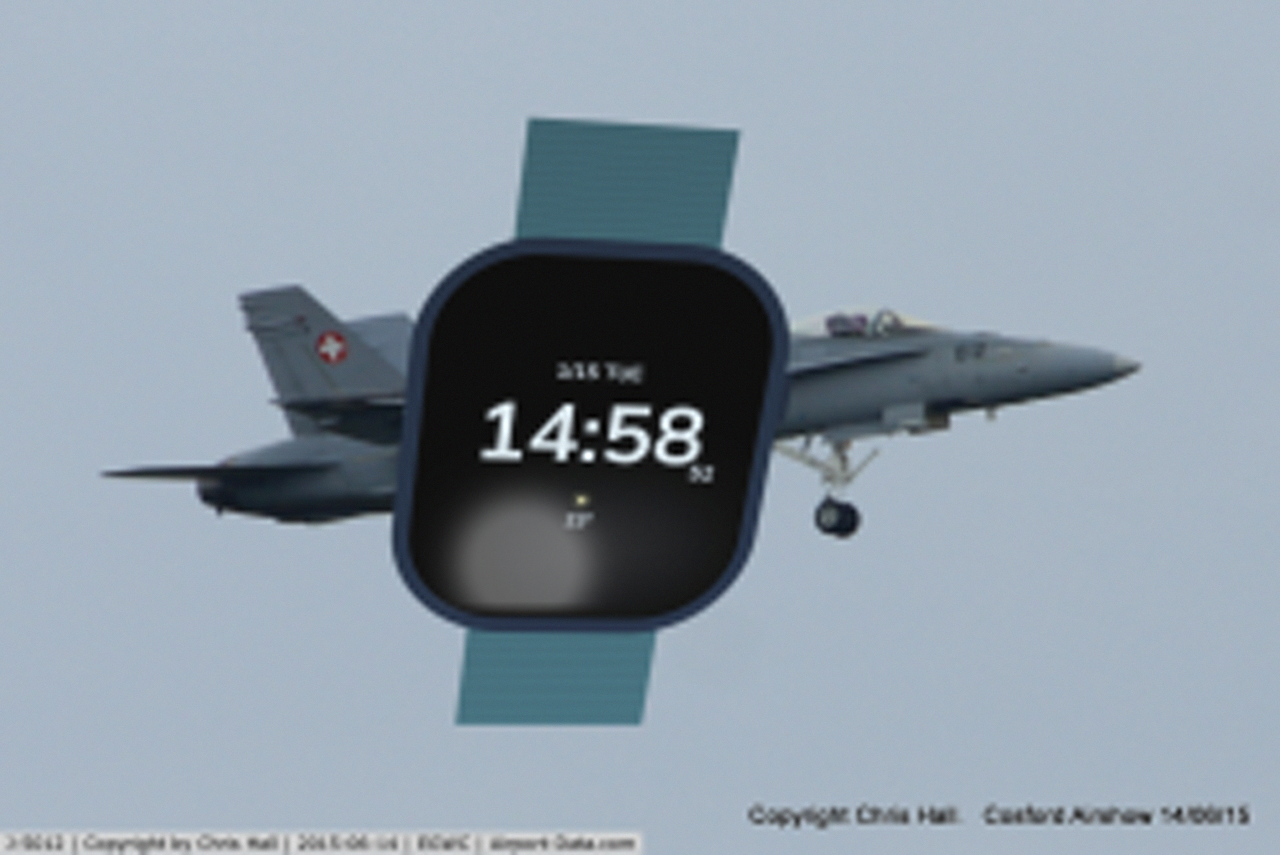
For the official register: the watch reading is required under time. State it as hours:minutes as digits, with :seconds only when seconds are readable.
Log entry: 14:58
